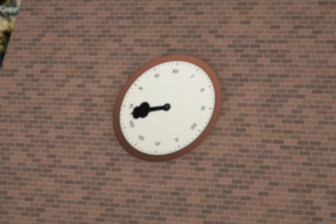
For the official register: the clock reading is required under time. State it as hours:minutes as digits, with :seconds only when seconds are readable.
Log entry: 8:43
